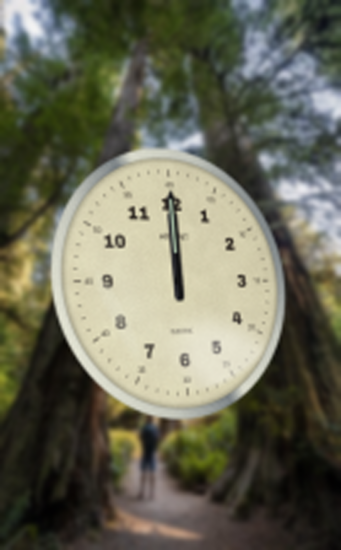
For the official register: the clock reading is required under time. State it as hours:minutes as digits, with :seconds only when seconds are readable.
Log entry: 12:00
